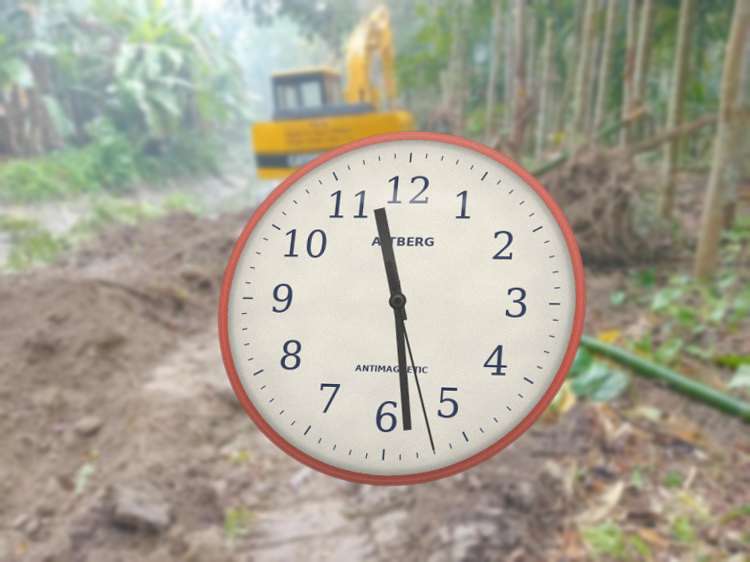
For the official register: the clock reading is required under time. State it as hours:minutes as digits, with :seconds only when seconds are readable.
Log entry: 11:28:27
